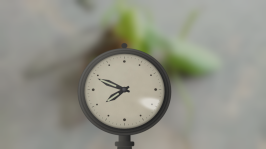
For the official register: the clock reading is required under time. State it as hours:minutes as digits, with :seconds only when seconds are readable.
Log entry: 7:49
